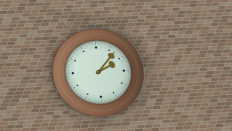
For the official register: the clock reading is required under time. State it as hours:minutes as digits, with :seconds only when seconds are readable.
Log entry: 2:07
